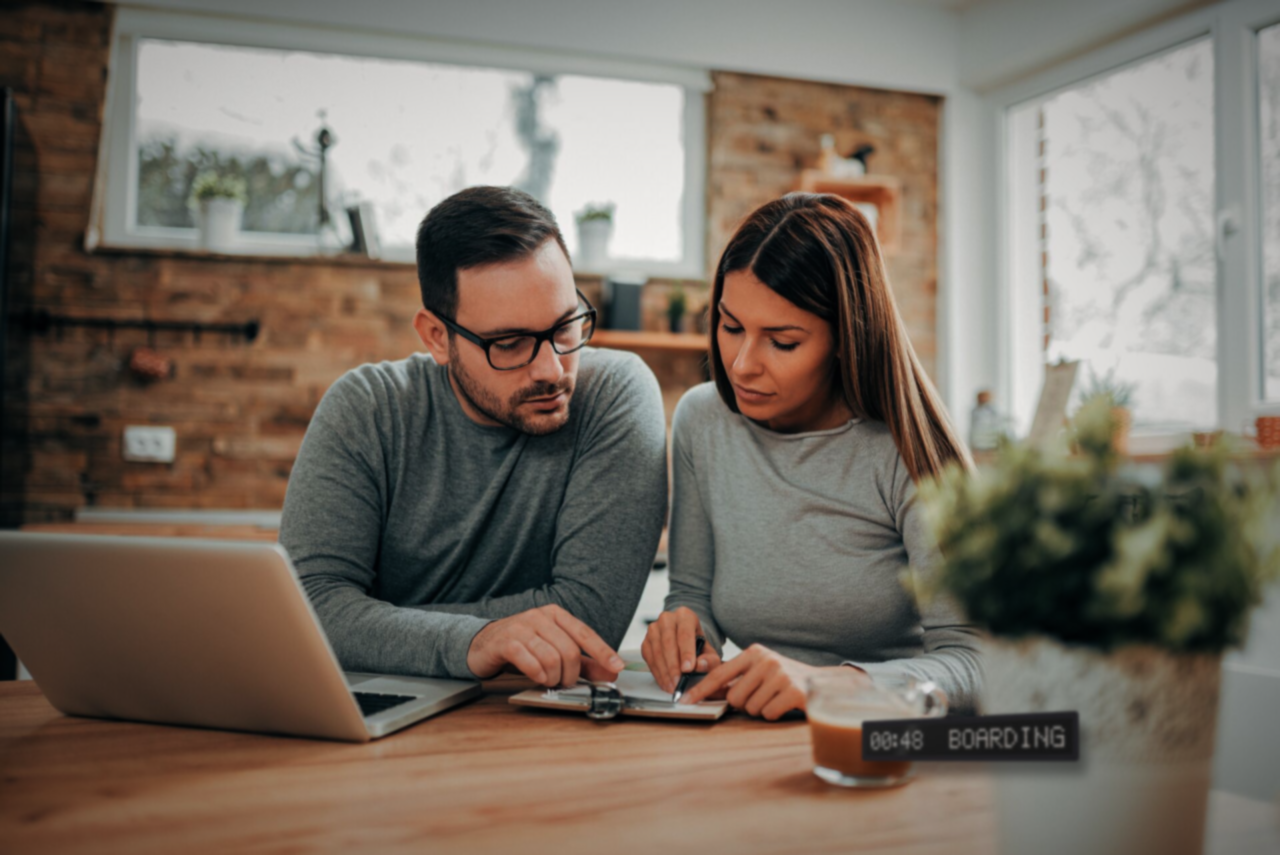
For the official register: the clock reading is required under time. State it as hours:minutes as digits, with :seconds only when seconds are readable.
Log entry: 0:48
